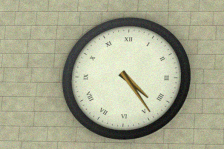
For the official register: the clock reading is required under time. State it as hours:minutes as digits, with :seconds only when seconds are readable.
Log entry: 4:24
